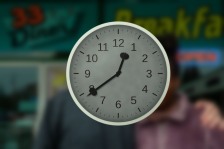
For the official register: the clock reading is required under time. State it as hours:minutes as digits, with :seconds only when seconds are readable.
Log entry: 12:39
